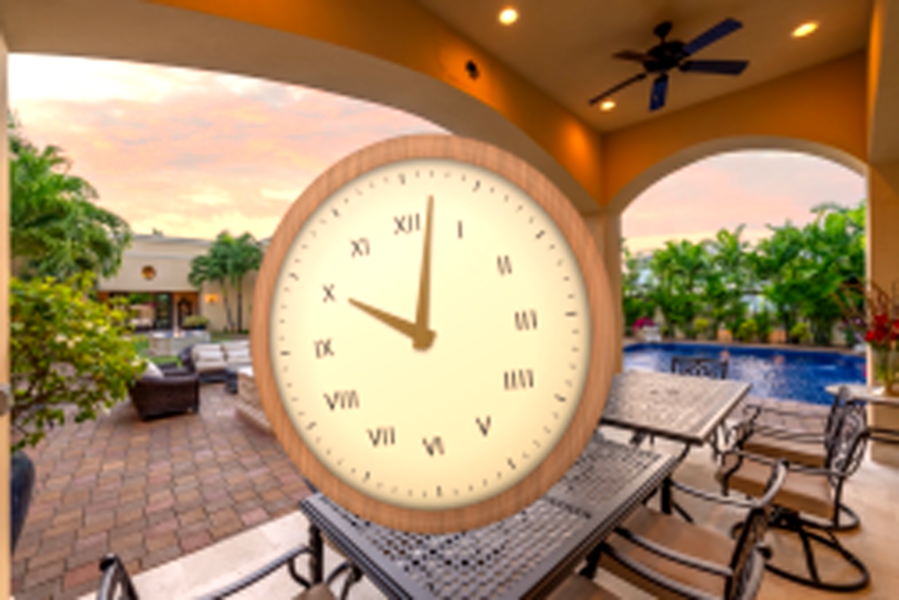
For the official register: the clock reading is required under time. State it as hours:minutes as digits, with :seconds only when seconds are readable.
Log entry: 10:02
